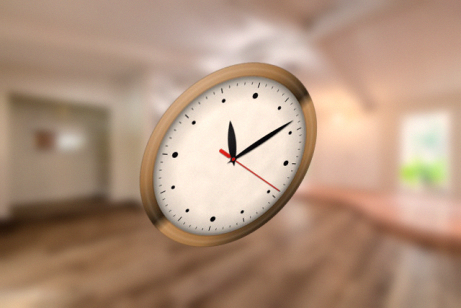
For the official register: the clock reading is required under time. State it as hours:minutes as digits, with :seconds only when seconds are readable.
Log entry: 11:08:19
